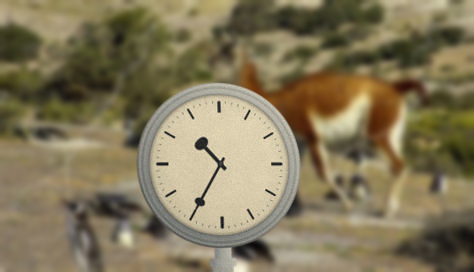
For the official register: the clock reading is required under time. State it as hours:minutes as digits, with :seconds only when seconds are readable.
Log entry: 10:35
